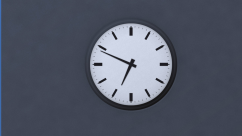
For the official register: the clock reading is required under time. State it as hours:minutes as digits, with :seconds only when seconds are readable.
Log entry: 6:49
